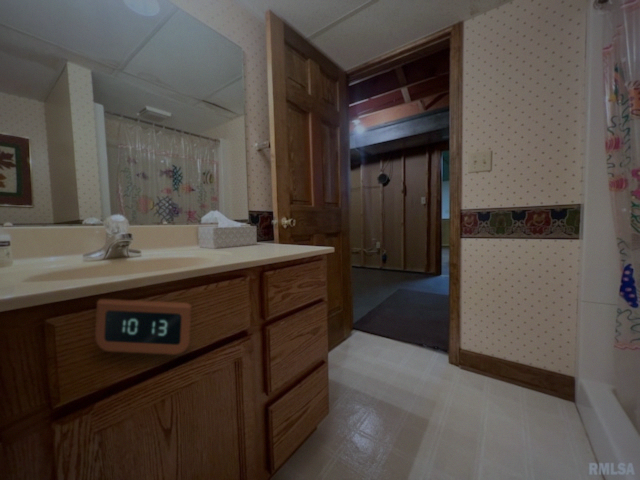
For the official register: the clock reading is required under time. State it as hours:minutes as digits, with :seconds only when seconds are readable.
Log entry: 10:13
